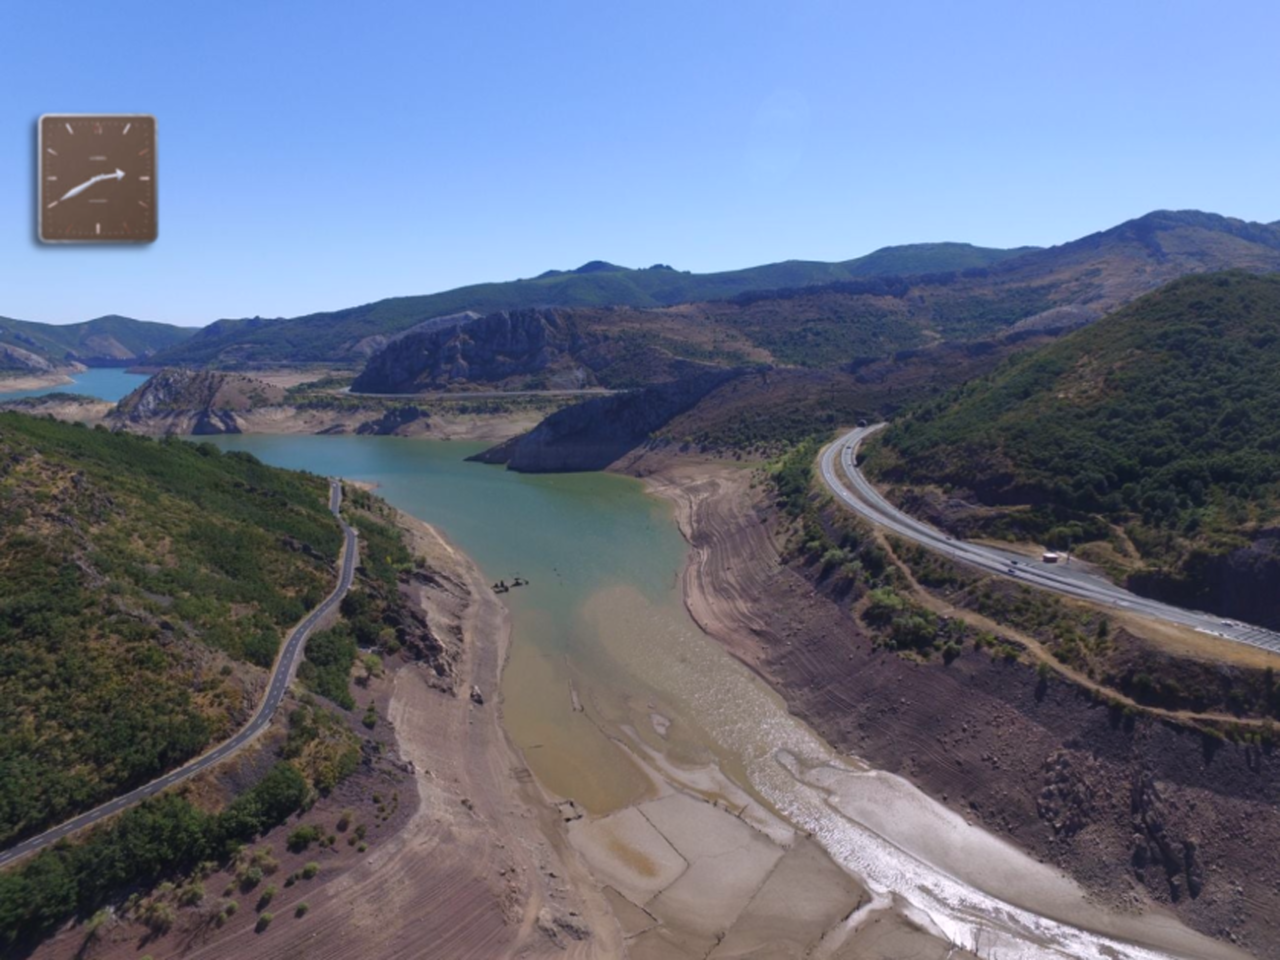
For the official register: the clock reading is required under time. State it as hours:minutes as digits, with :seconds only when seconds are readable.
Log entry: 2:40
